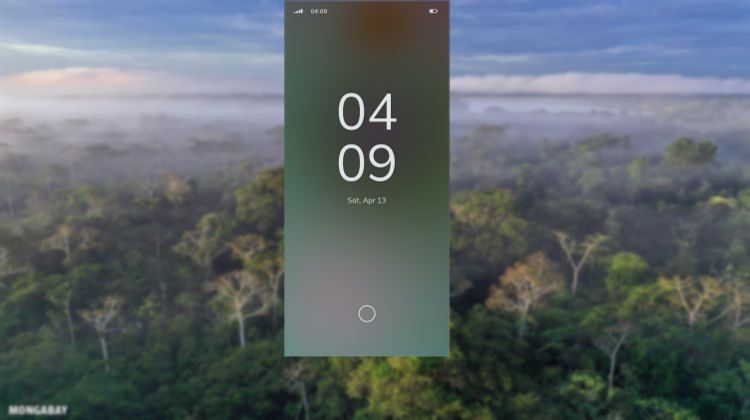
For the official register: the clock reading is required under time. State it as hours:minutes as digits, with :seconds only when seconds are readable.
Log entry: 4:09
